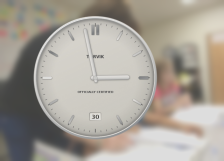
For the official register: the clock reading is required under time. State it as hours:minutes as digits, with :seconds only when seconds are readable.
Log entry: 2:58
